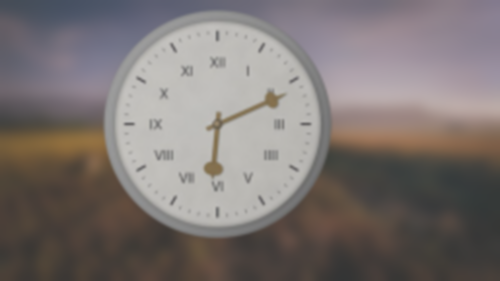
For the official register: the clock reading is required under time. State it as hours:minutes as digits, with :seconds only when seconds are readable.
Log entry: 6:11
